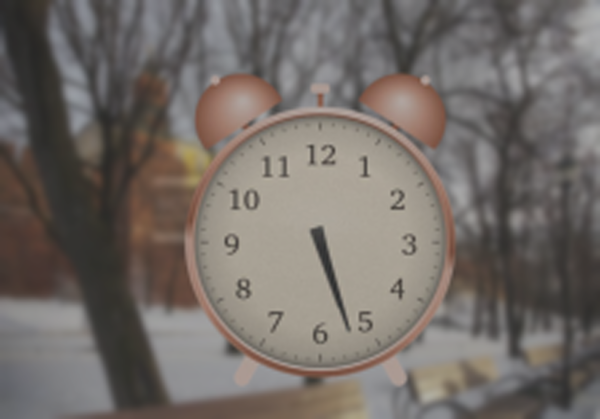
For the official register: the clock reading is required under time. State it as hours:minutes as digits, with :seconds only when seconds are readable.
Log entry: 5:27
